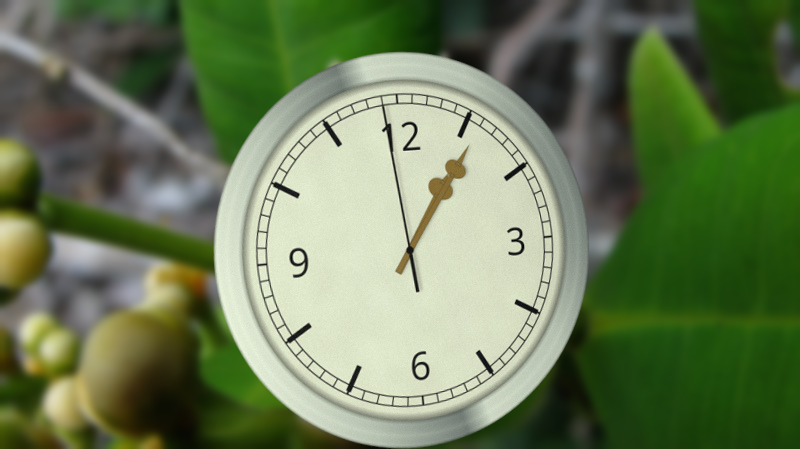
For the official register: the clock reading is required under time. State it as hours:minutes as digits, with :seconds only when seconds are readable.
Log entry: 1:05:59
